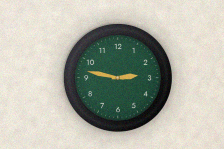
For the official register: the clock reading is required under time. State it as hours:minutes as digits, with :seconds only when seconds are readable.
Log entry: 2:47
